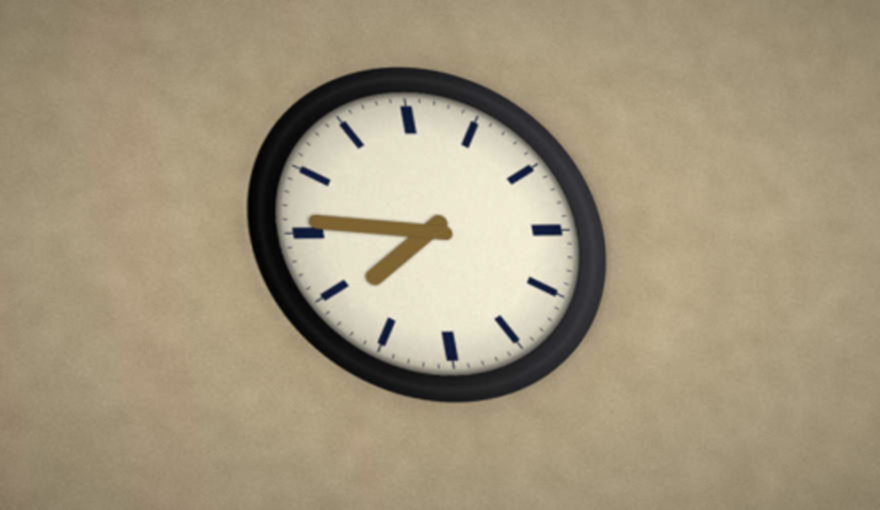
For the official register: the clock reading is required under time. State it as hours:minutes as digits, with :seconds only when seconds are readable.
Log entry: 7:46
